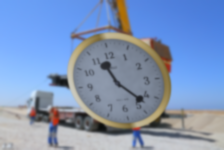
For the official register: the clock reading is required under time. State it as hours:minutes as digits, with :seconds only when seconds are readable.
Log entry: 11:23
